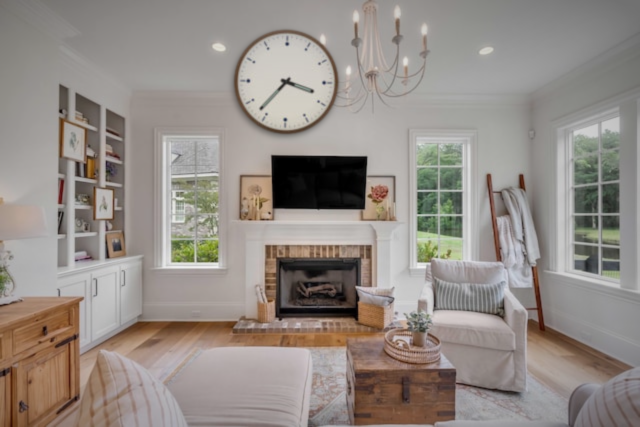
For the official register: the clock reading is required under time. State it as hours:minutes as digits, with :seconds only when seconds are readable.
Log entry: 3:37
